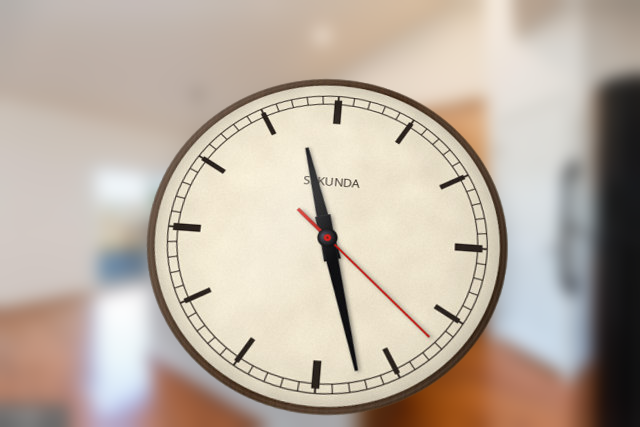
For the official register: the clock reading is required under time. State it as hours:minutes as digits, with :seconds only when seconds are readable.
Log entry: 11:27:22
